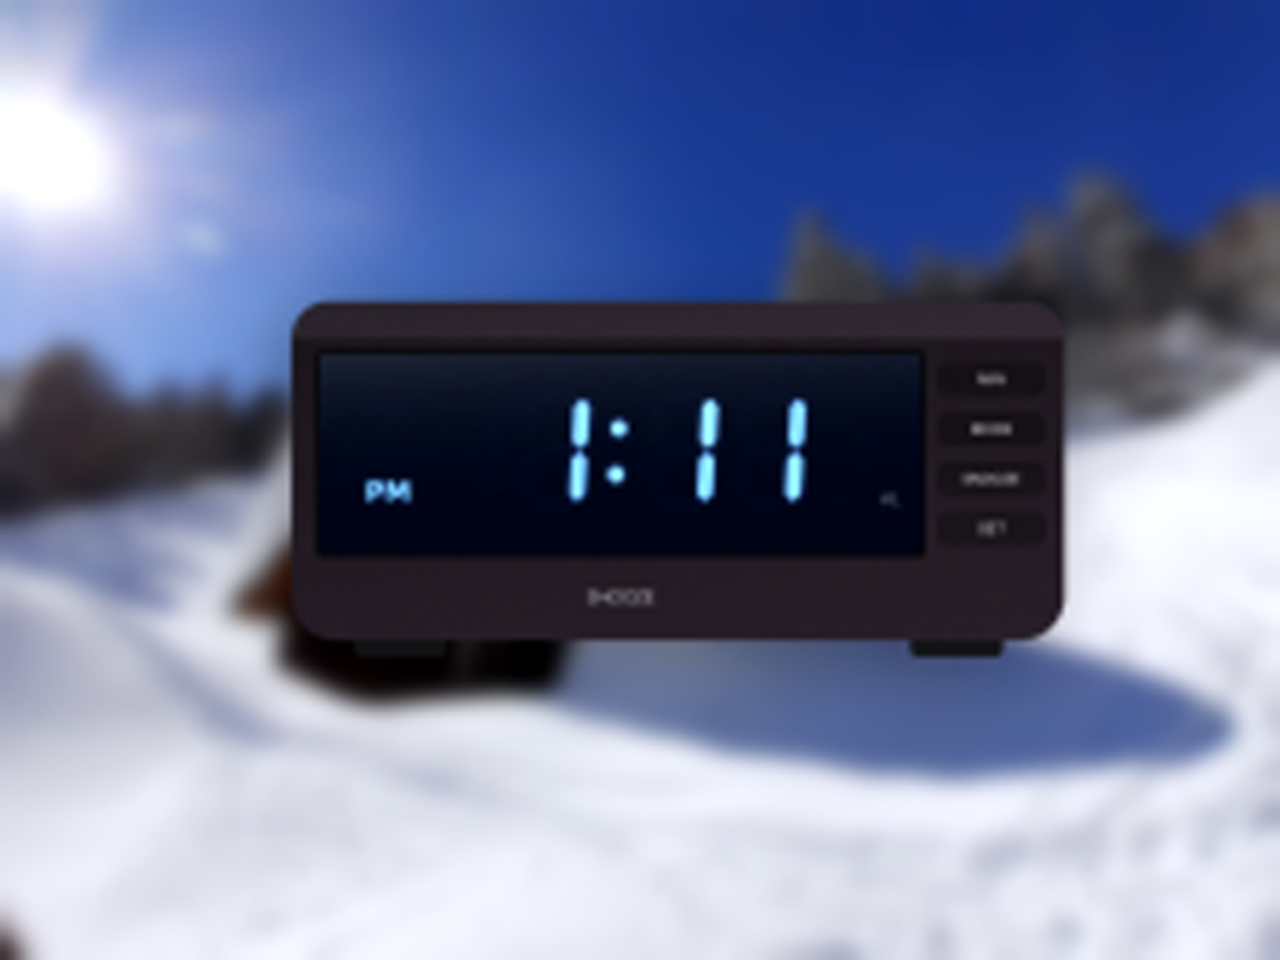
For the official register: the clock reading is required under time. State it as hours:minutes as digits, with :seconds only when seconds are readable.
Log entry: 1:11
